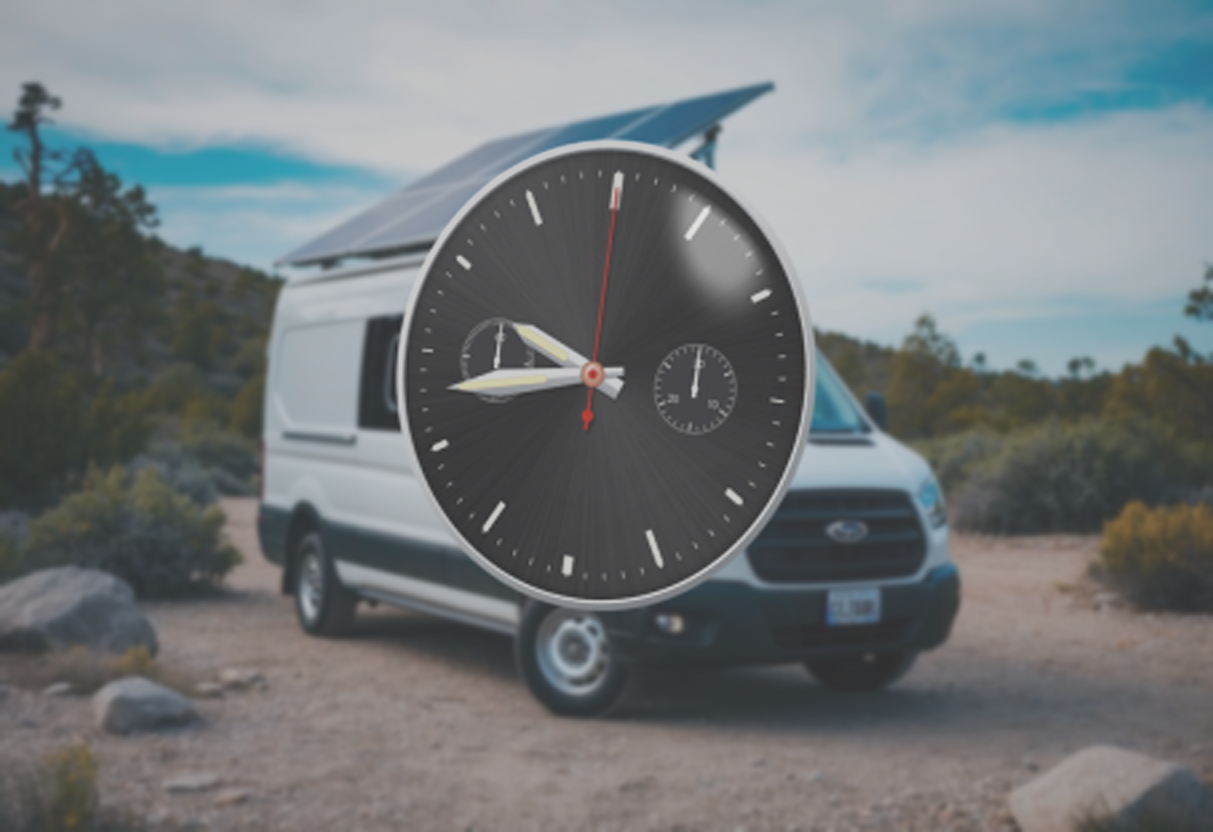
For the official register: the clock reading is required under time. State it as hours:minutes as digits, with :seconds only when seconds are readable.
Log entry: 9:43
